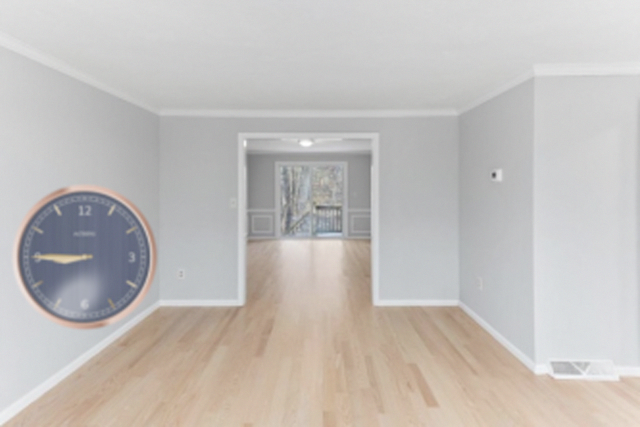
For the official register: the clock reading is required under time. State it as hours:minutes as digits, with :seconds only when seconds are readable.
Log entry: 8:45
